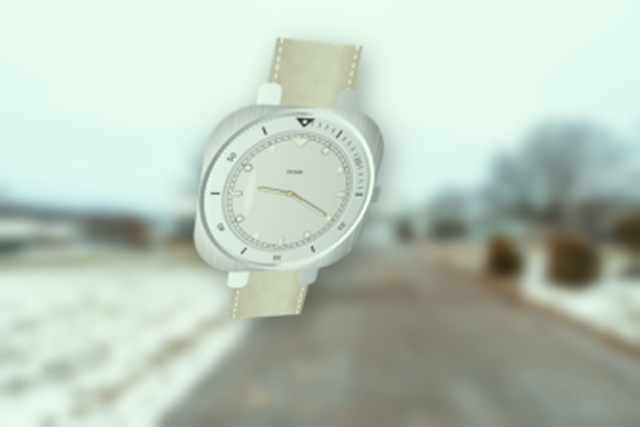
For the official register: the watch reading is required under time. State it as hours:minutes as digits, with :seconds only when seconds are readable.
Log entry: 9:20
